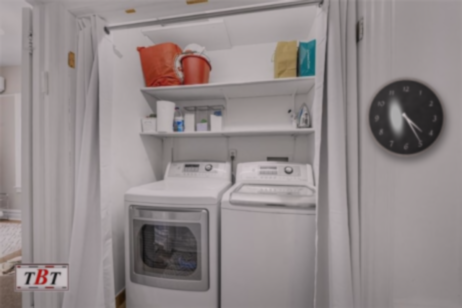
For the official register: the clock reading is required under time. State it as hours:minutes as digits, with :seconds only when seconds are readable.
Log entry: 4:25
